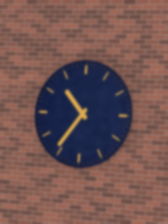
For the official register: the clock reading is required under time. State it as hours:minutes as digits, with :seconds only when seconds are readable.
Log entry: 10:36
